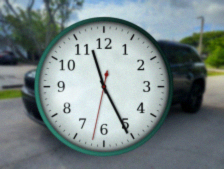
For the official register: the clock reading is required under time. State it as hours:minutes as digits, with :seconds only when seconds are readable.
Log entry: 11:25:32
